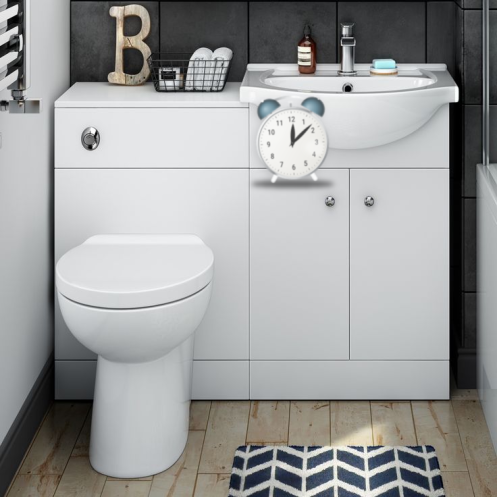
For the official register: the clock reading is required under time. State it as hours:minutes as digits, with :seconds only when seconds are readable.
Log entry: 12:08
